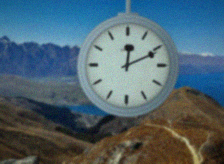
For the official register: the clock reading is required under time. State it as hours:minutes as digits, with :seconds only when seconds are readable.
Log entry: 12:11
